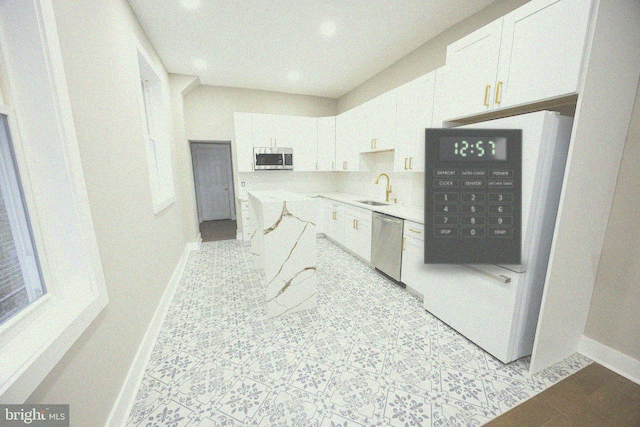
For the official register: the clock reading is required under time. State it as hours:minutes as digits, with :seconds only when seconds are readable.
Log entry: 12:57
